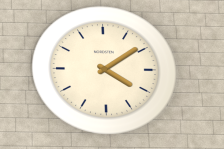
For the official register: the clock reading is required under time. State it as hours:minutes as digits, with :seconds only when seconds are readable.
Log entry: 4:09
